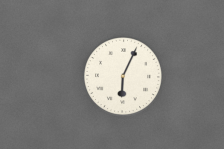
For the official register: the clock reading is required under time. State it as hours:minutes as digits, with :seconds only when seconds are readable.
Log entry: 6:04
